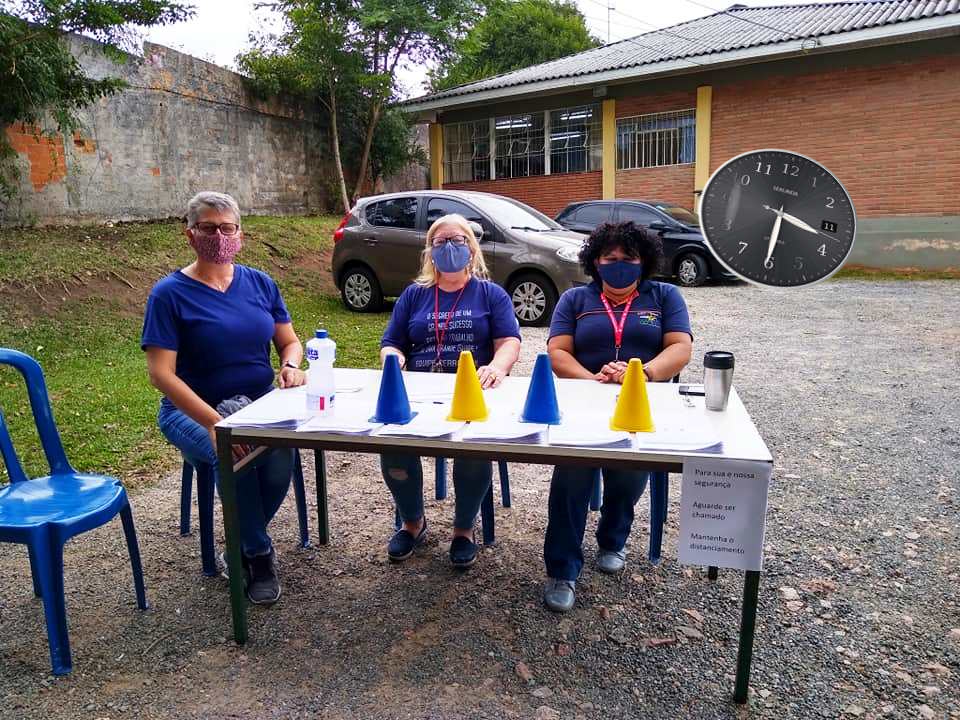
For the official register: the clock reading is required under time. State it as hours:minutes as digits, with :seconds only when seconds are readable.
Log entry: 3:30:17
